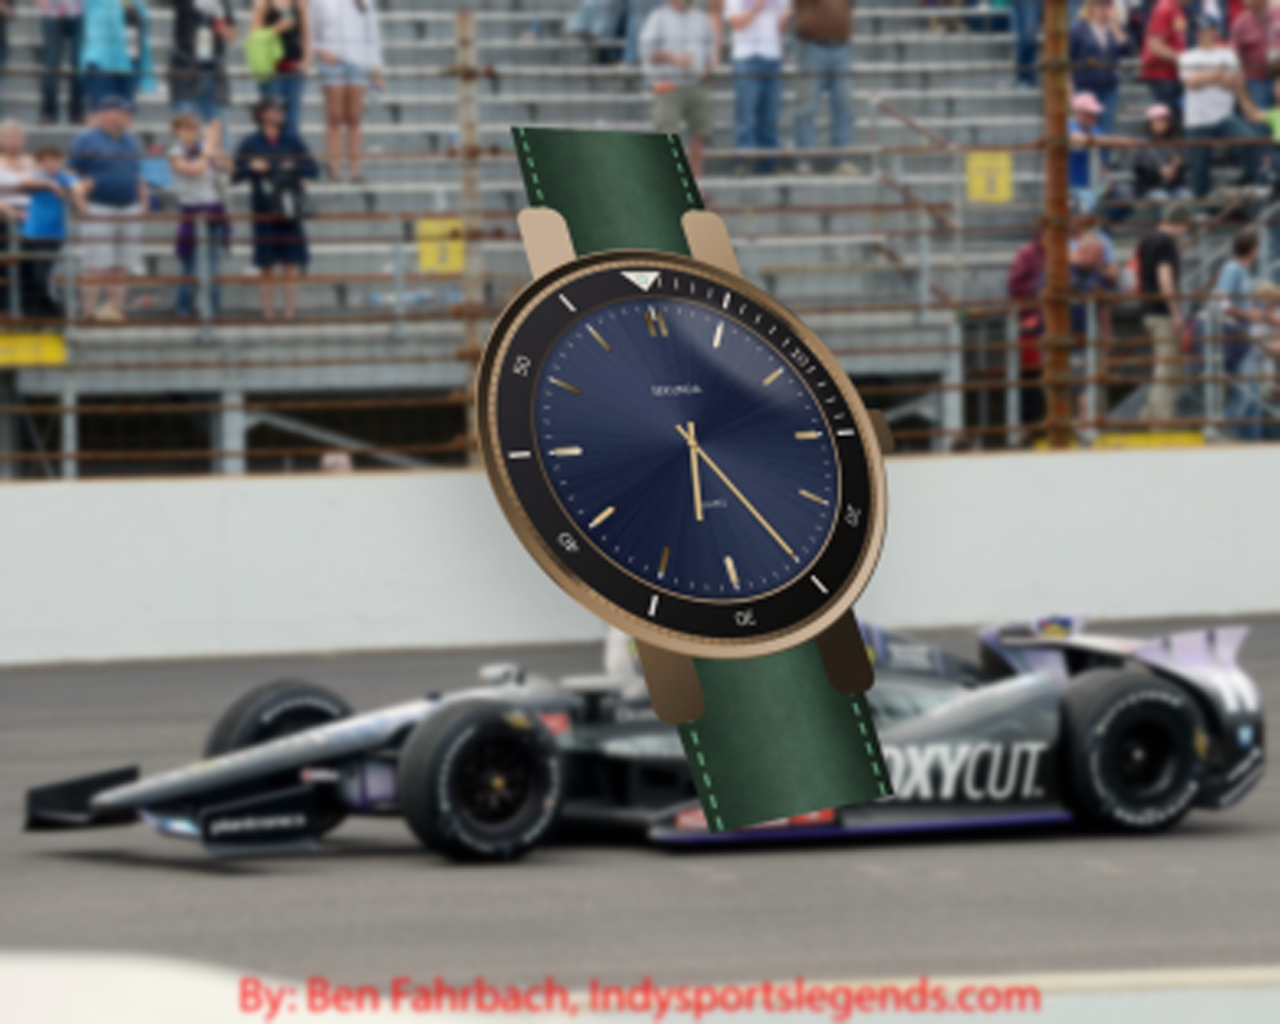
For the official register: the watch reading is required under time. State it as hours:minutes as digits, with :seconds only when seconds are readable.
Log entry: 6:25
